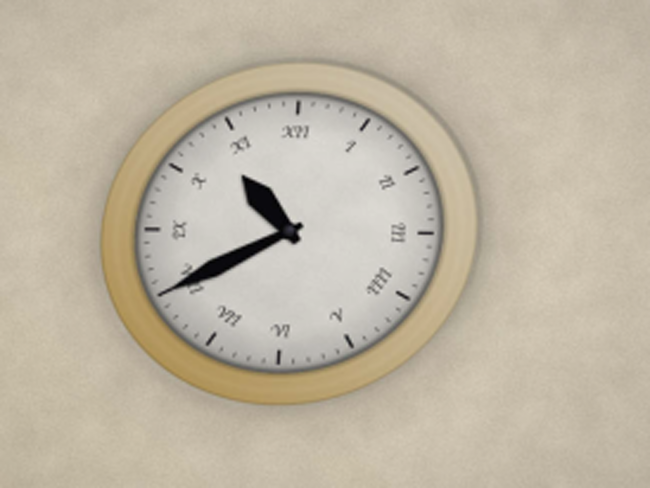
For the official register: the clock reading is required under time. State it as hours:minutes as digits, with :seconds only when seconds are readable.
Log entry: 10:40
